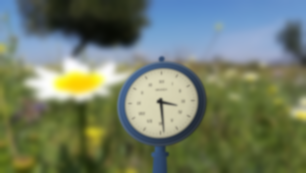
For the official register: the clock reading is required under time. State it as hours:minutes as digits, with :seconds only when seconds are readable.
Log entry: 3:29
